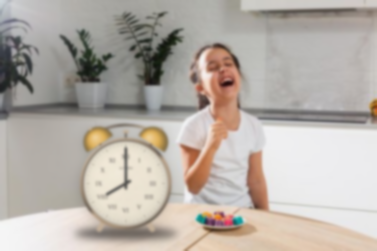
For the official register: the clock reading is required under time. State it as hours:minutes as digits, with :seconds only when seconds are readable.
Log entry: 8:00
